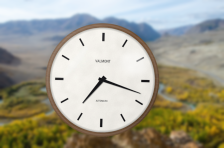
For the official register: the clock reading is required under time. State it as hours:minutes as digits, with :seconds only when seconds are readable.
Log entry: 7:18
